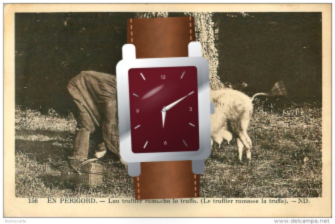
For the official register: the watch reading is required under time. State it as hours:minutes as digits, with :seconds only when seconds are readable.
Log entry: 6:10
